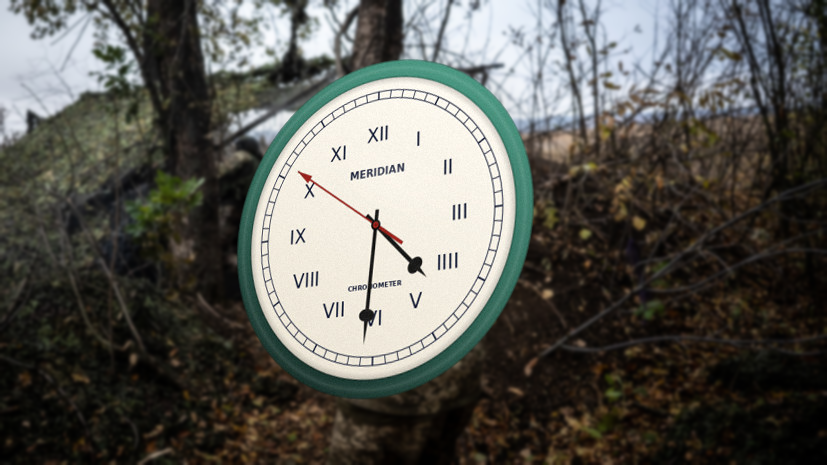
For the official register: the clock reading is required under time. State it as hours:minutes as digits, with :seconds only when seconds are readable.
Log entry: 4:30:51
